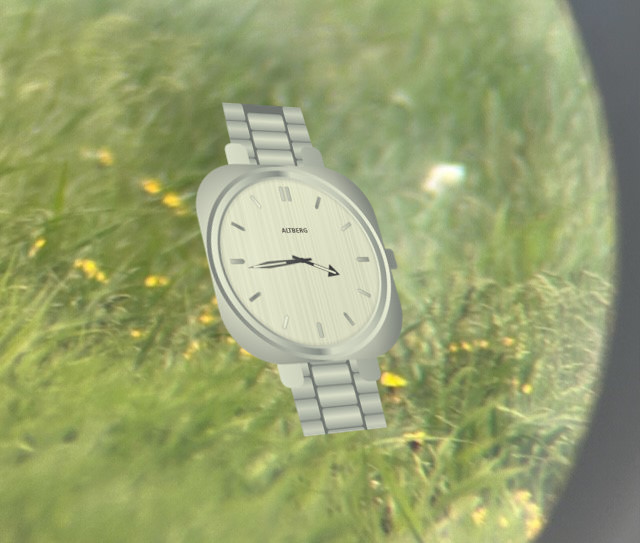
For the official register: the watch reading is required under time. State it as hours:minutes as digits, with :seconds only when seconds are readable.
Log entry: 3:44
